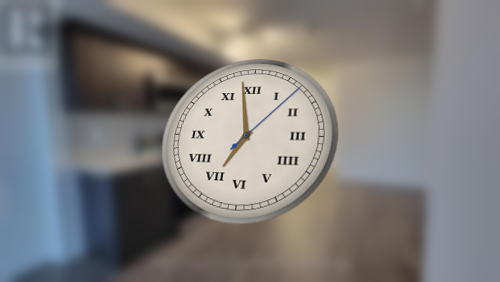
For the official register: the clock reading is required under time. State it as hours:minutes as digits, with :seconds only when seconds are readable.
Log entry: 6:58:07
